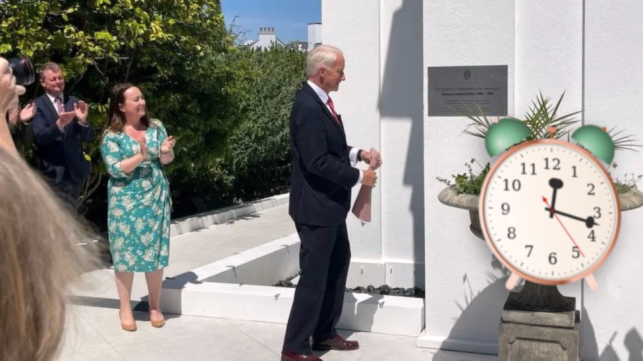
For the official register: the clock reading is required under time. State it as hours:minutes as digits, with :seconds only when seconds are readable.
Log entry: 12:17:24
